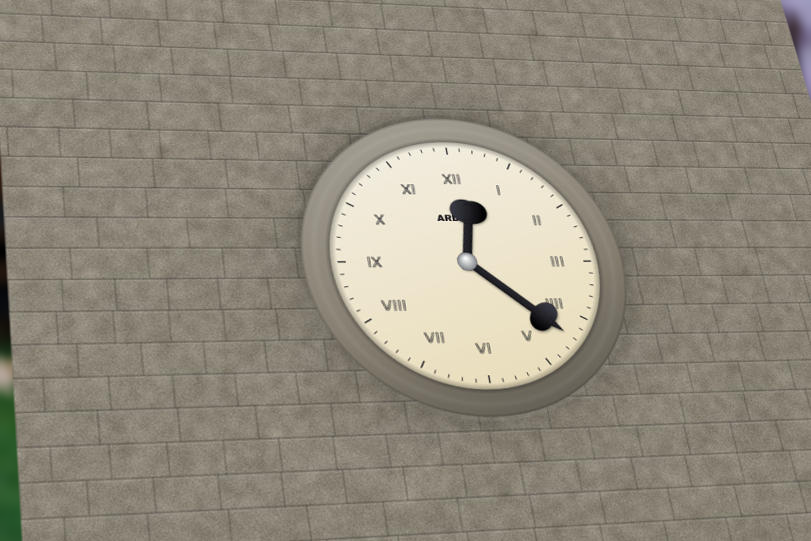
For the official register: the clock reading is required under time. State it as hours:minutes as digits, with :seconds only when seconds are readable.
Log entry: 12:22
